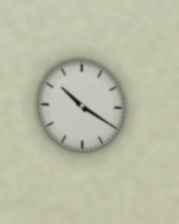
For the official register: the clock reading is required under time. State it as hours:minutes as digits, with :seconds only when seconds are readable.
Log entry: 10:20
